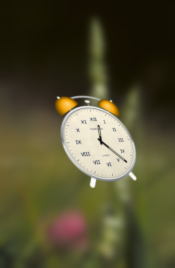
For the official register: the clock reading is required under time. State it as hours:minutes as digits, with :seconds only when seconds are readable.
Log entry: 12:23
